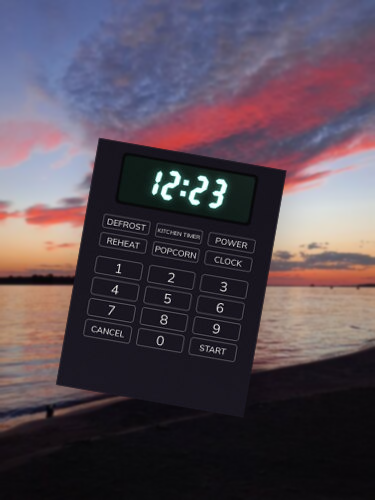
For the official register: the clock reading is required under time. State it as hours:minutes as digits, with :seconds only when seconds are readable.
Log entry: 12:23
